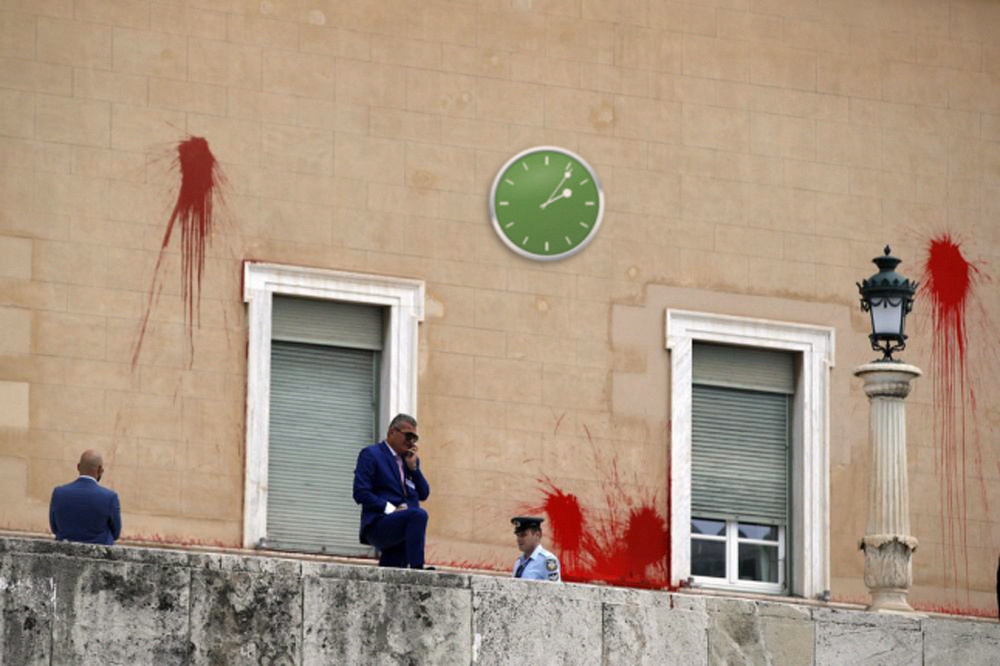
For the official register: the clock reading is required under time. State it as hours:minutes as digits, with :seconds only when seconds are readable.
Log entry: 2:06
